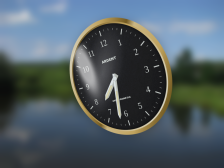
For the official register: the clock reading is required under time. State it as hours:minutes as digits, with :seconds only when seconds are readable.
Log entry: 7:32
